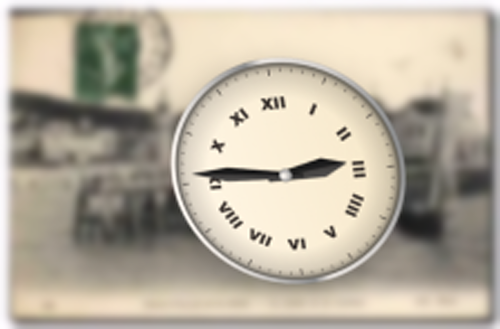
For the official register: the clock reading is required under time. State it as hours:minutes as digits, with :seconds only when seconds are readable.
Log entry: 2:46
